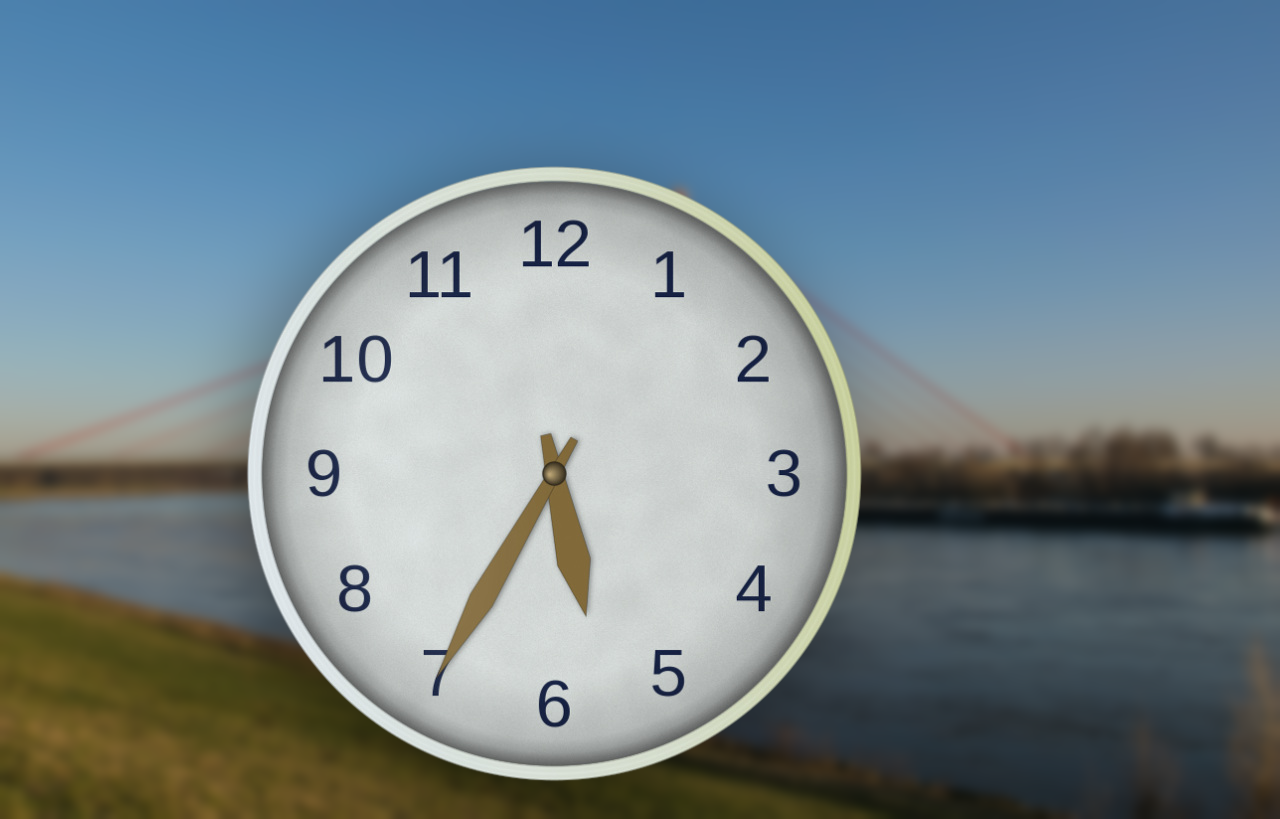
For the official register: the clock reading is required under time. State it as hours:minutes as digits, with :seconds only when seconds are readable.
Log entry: 5:35
